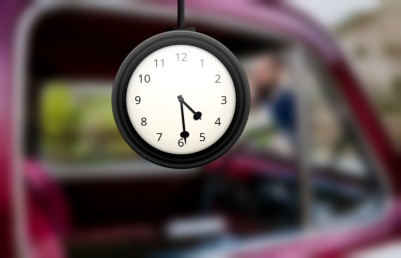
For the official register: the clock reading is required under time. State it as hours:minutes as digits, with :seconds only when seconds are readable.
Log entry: 4:29
